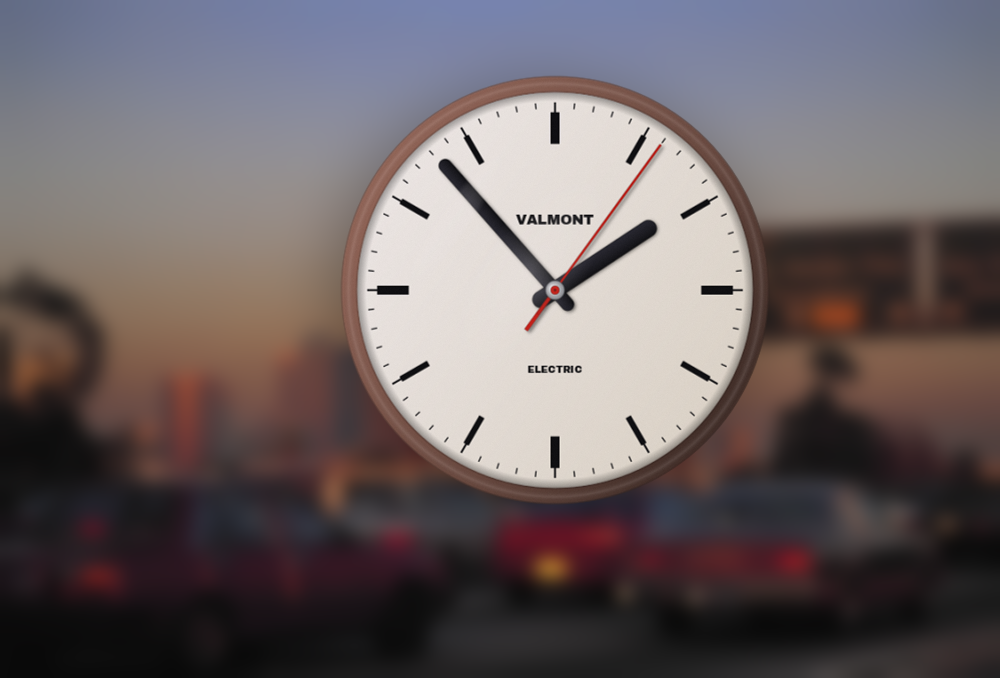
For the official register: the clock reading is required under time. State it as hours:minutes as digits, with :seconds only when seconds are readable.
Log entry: 1:53:06
